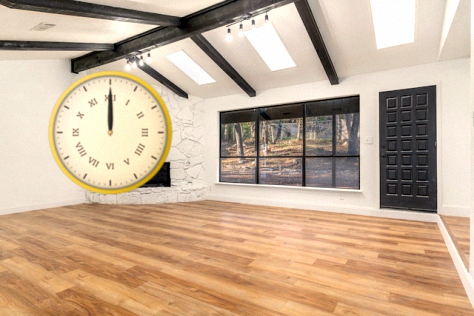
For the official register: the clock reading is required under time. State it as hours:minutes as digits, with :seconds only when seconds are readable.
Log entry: 12:00
